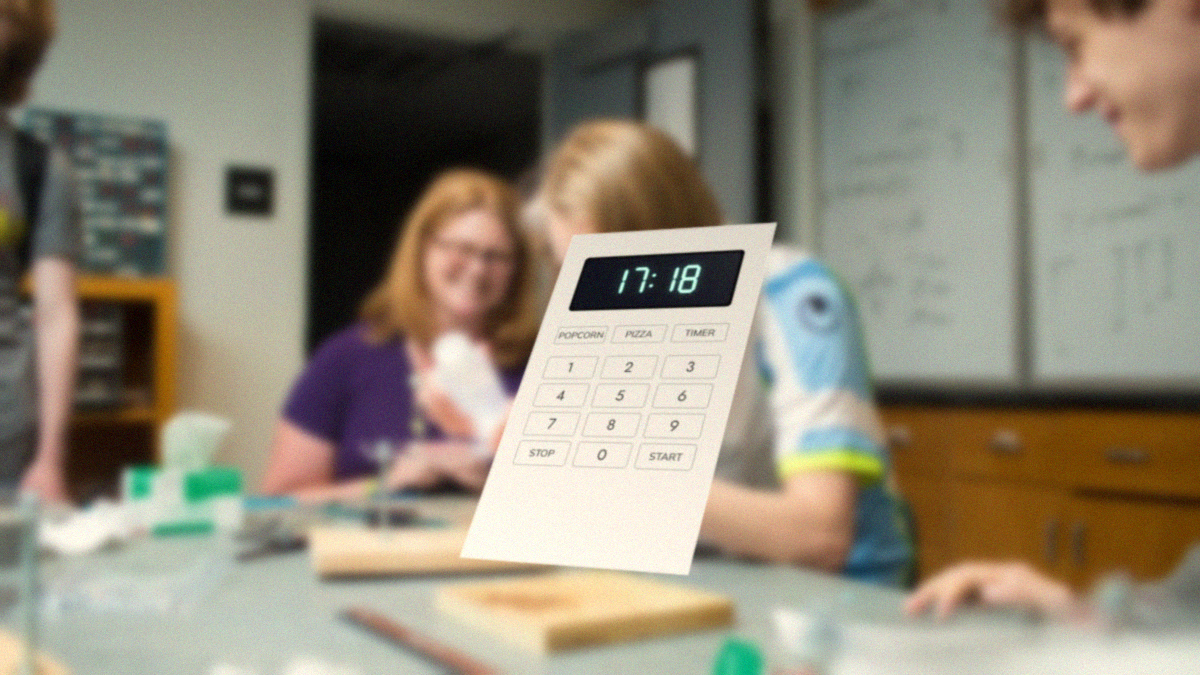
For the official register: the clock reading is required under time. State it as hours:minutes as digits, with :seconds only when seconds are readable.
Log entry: 17:18
